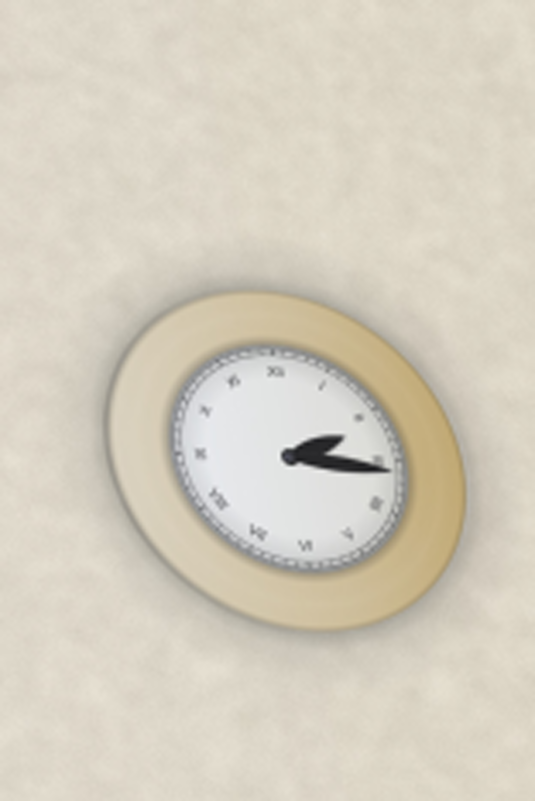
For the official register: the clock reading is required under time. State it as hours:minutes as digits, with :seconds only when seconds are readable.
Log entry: 2:16
